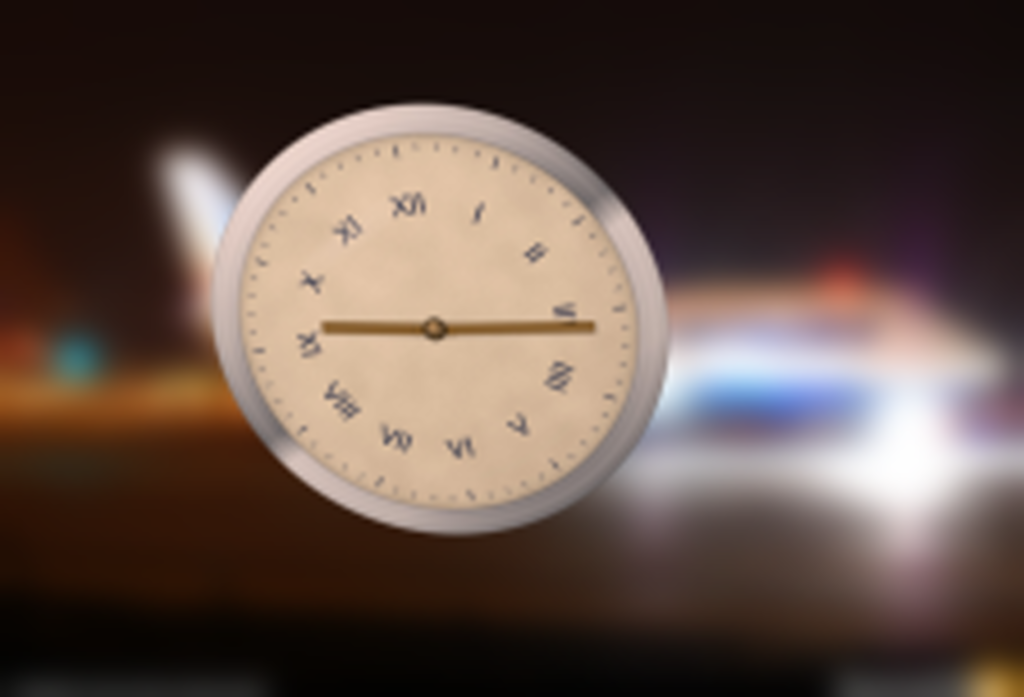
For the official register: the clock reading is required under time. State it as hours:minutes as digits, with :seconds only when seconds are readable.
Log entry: 9:16
